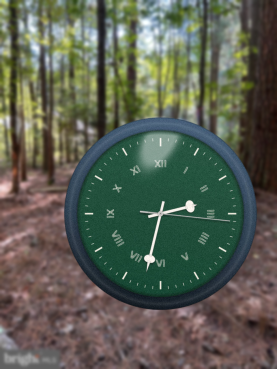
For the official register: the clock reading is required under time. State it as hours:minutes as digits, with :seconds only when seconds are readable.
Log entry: 2:32:16
